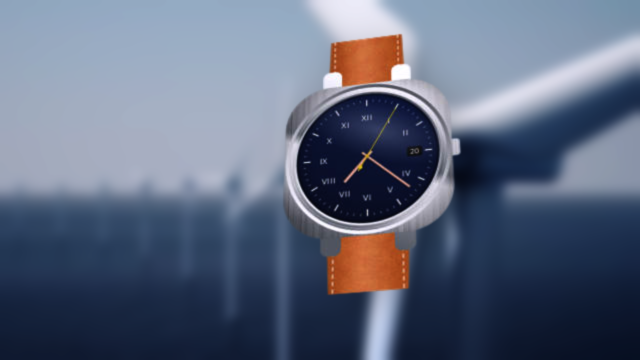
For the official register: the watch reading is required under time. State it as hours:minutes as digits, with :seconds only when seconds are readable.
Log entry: 7:22:05
